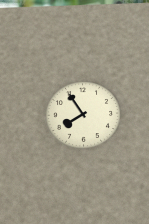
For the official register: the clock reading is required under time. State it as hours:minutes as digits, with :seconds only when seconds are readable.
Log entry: 7:55
